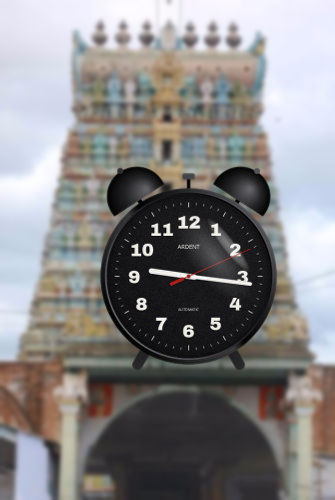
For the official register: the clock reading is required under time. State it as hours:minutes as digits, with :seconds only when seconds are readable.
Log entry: 9:16:11
